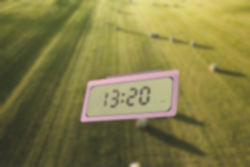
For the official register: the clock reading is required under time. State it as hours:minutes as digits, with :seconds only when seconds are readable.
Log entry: 13:20
